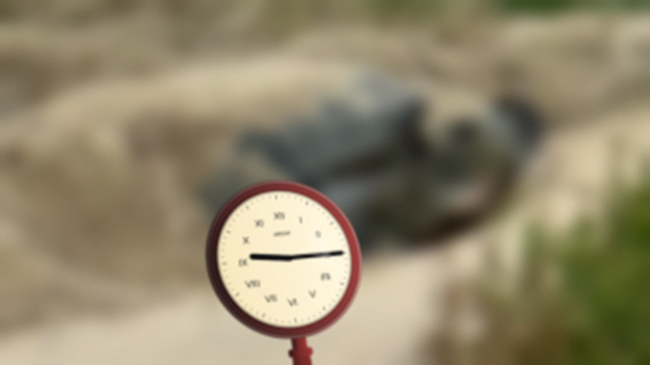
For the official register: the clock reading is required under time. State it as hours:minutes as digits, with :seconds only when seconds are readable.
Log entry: 9:15
